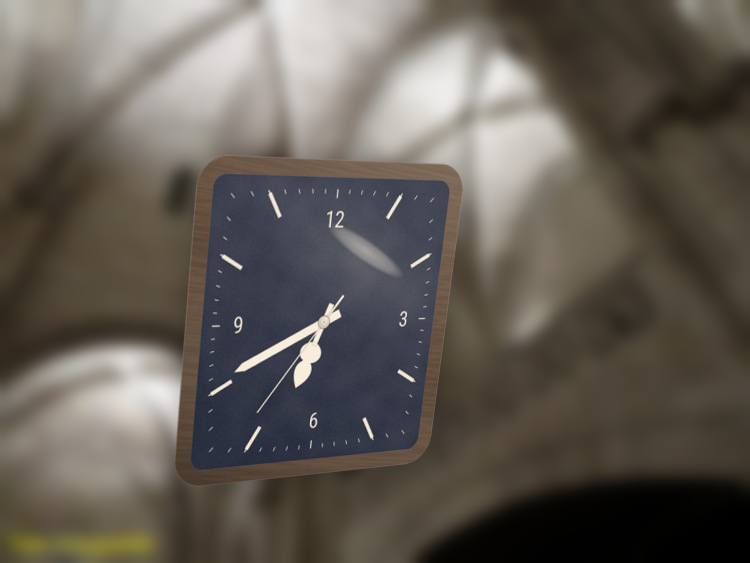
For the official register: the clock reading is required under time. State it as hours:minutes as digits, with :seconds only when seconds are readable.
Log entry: 6:40:36
